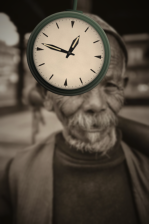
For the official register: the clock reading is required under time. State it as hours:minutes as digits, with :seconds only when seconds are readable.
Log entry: 12:47
